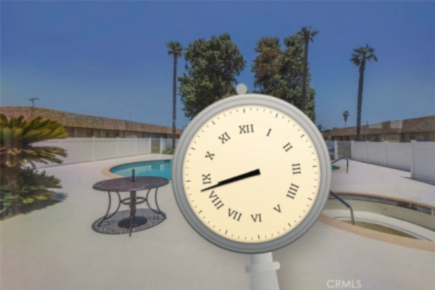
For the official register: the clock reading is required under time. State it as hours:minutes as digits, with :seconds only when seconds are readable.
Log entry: 8:43
